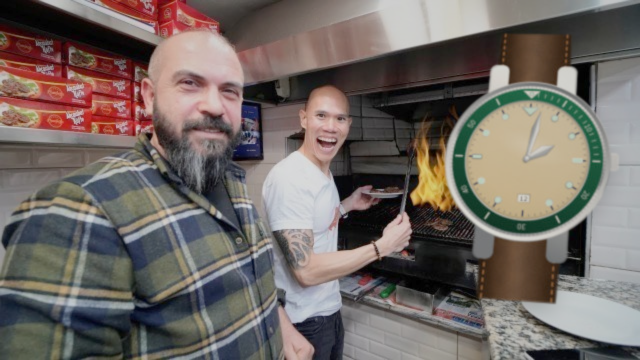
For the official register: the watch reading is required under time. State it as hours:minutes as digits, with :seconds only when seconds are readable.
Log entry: 2:02
